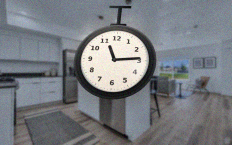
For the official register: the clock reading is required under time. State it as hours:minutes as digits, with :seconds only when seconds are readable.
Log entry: 11:14
